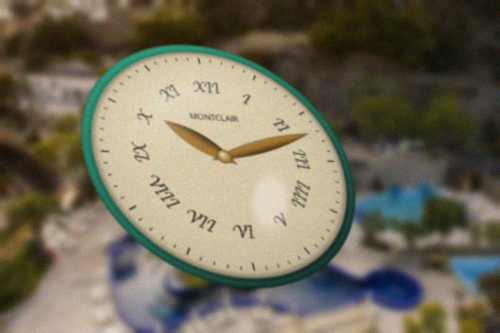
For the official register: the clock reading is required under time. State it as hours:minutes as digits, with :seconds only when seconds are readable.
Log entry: 10:12
